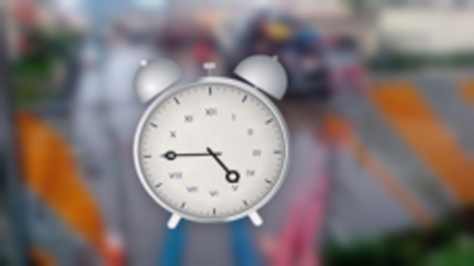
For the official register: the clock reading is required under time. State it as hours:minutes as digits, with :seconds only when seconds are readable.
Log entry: 4:45
